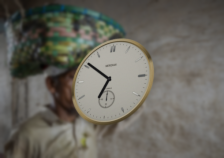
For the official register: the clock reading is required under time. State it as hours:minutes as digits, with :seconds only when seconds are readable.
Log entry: 6:51
